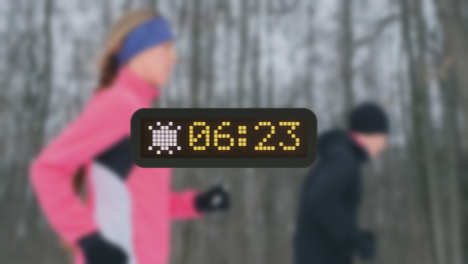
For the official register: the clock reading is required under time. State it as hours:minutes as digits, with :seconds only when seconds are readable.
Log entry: 6:23
